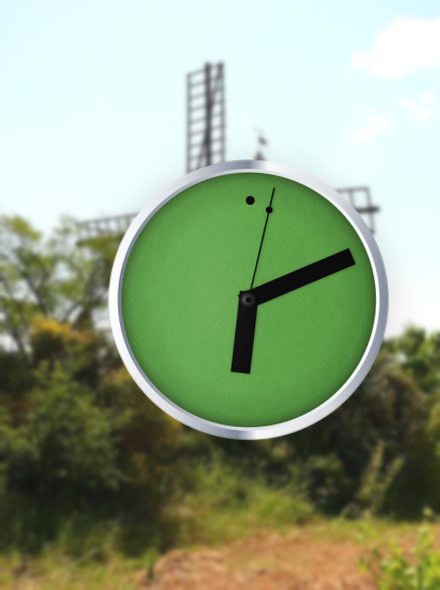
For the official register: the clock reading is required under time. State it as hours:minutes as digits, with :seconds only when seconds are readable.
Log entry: 6:11:02
